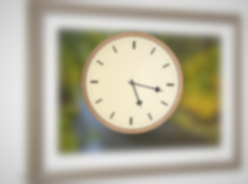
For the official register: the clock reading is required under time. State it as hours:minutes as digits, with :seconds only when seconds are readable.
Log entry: 5:17
